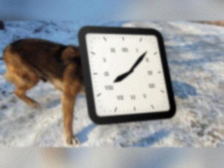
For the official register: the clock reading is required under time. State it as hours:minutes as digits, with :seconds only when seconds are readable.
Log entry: 8:08
